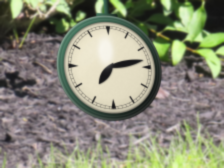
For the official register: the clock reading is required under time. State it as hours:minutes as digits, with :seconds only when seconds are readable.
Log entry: 7:13
